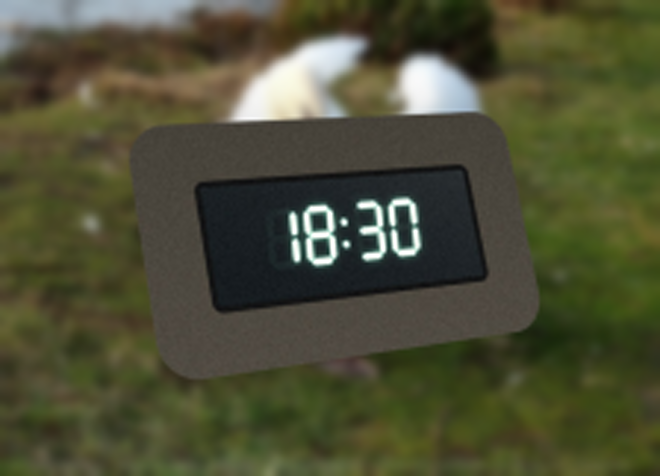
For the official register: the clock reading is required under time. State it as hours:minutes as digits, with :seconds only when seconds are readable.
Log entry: 18:30
